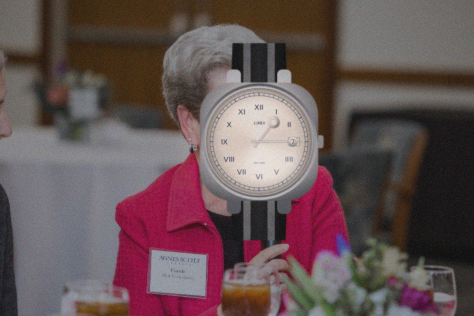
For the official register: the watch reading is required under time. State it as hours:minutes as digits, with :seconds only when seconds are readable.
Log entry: 1:15
